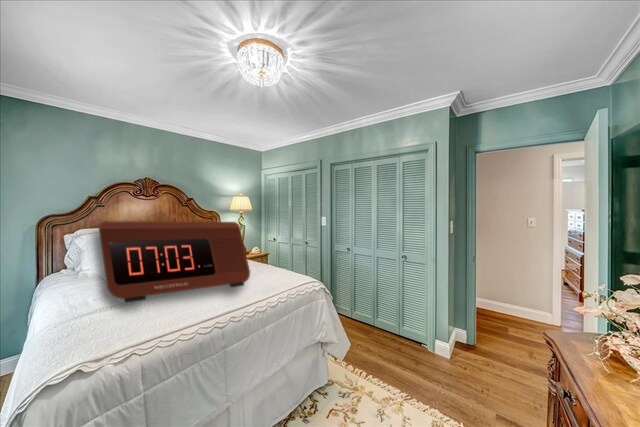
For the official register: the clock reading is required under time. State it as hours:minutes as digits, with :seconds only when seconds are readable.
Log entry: 7:03
